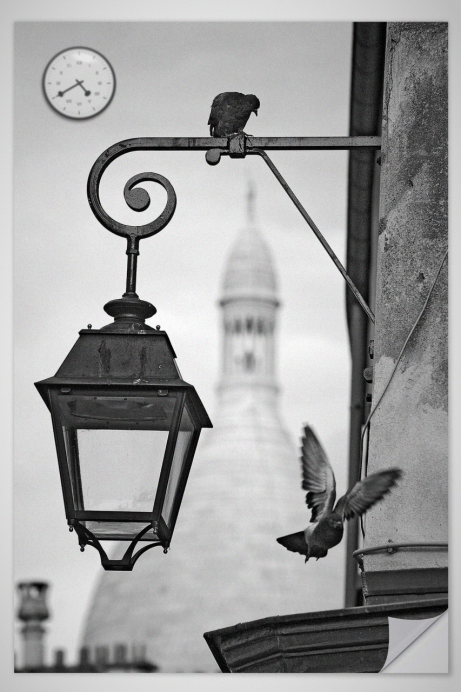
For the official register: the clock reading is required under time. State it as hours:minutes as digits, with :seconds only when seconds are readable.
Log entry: 4:40
